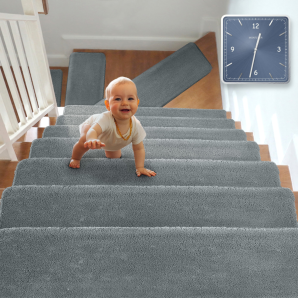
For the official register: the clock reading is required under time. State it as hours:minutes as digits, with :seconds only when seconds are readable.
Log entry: 12:32
